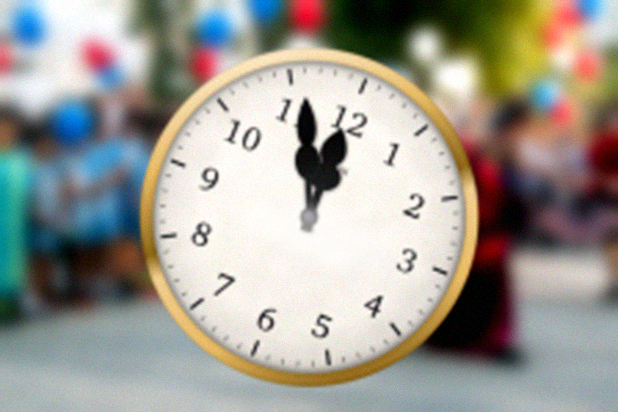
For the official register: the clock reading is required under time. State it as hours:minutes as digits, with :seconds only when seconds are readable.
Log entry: 11:56
